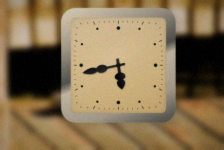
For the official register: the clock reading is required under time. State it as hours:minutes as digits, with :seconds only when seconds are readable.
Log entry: 5:43
